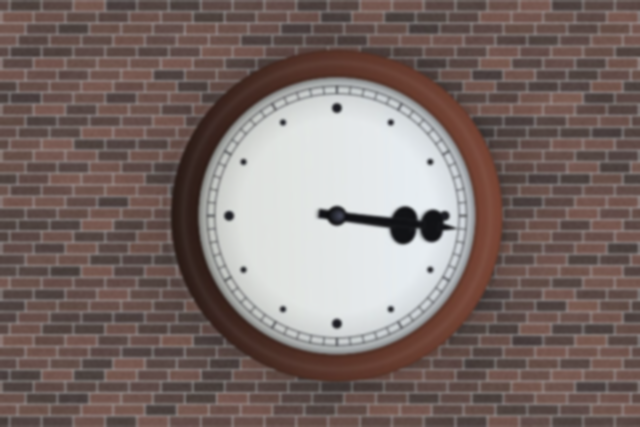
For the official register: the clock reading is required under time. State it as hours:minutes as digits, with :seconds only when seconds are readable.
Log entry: 3:16
